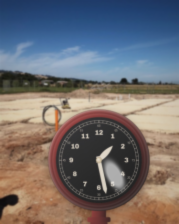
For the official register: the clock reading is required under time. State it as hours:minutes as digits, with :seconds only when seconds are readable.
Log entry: 1:28
